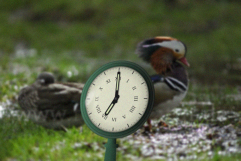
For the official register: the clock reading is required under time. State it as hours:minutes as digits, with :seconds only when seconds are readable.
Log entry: 7:00
